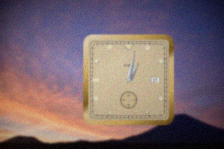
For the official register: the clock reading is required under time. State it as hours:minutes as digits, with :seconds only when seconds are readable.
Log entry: 1:02
